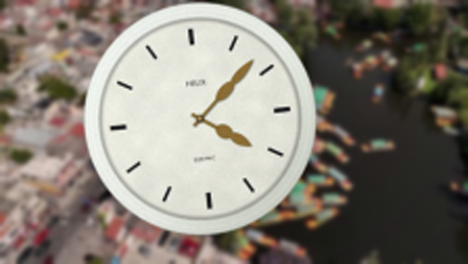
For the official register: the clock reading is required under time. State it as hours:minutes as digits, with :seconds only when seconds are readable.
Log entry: 4:08
